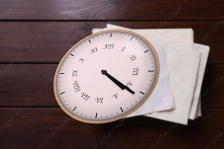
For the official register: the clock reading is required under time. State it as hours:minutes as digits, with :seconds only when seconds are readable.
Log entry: 4:21
